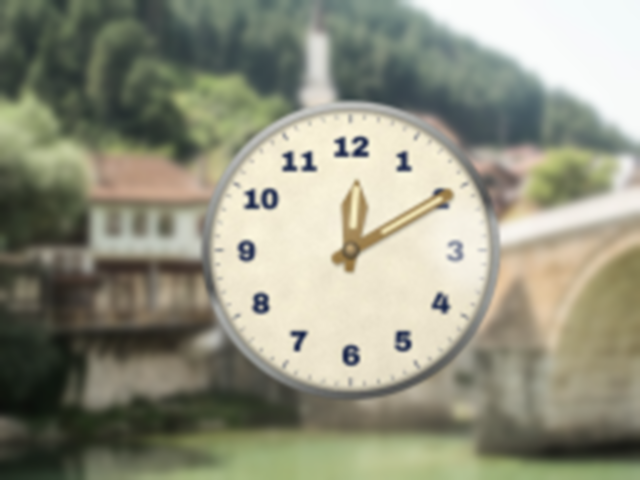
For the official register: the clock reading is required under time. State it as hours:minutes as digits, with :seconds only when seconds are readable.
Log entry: 12:10
